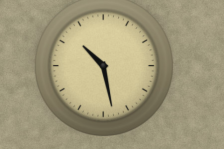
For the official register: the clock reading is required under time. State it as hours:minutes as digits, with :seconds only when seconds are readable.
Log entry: 10:28
